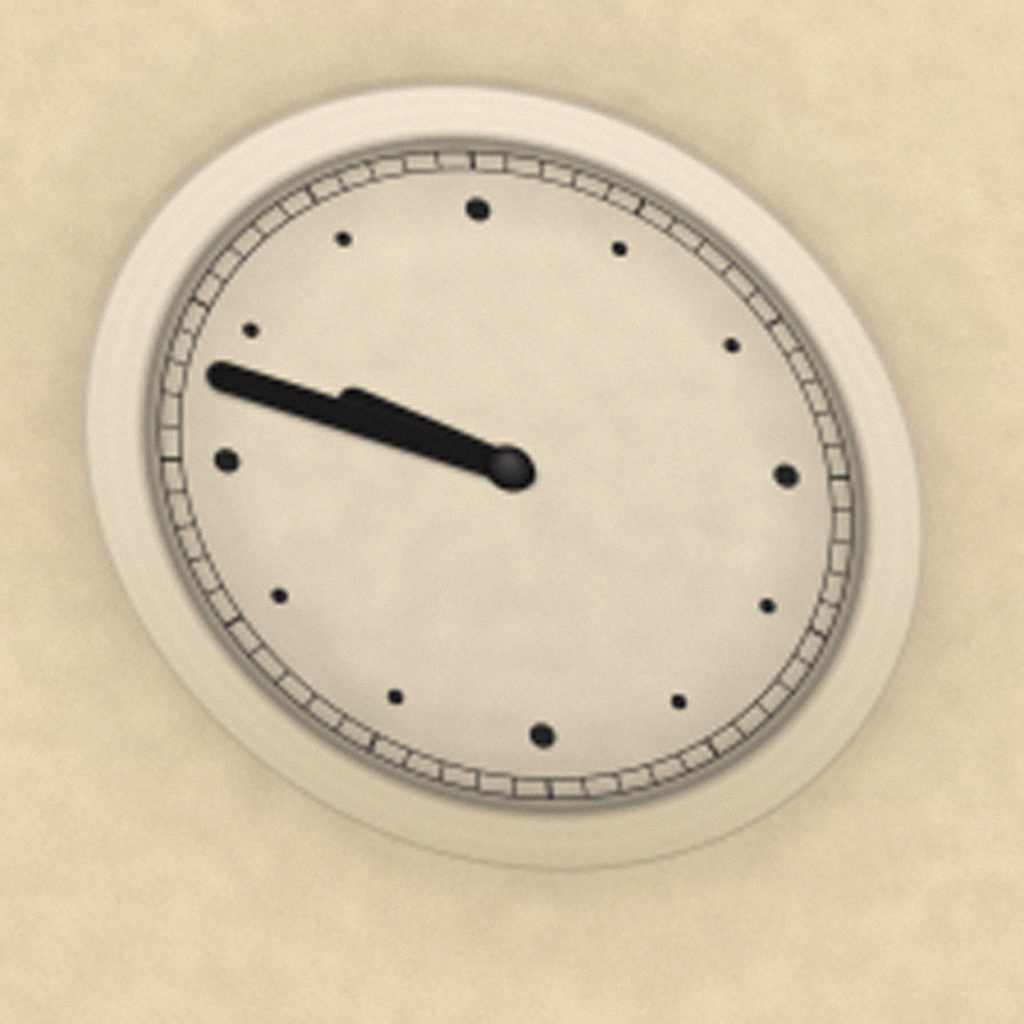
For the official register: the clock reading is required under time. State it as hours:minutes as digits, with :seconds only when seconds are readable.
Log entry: 9:48
